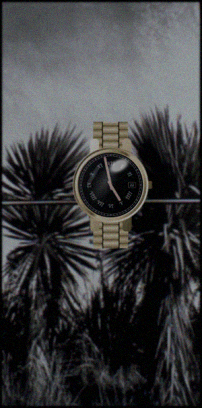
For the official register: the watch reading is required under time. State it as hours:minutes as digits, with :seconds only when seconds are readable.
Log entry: 4:58
